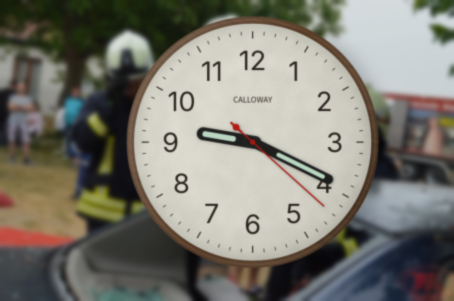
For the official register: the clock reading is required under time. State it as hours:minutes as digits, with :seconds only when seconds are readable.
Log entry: 9:19:22
